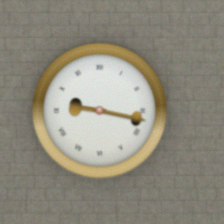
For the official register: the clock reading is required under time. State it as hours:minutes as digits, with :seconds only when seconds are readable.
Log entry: 9:17
